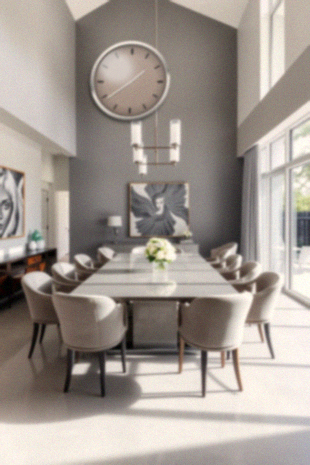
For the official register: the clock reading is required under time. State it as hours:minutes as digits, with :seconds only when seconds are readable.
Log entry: 1:39
